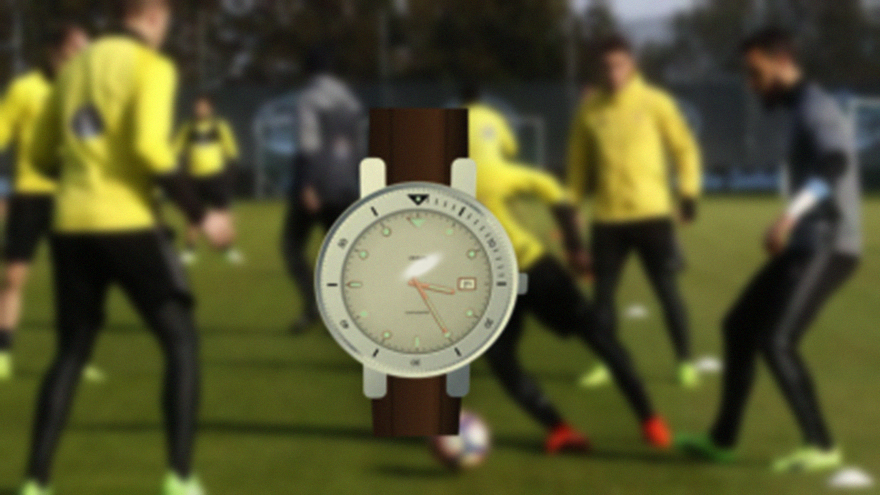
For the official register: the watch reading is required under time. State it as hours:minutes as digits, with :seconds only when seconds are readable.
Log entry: 3:25
